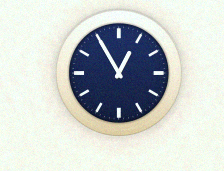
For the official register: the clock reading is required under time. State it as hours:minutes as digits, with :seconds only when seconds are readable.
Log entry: 12:55
